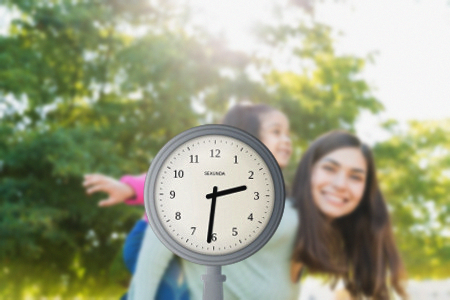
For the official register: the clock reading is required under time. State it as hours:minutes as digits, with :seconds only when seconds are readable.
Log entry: 2:31
